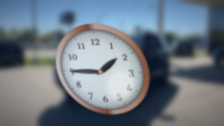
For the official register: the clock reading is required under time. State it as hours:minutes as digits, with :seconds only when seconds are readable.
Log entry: 1:45
